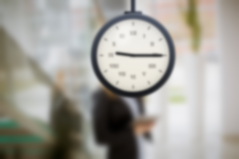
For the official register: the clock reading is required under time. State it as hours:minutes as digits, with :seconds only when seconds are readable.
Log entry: 9:15
